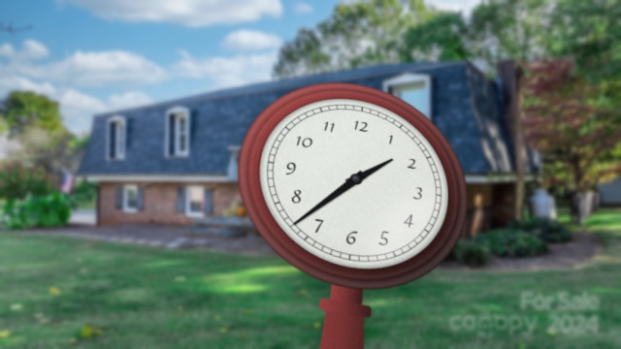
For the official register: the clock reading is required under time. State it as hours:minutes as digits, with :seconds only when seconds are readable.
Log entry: 1:37
